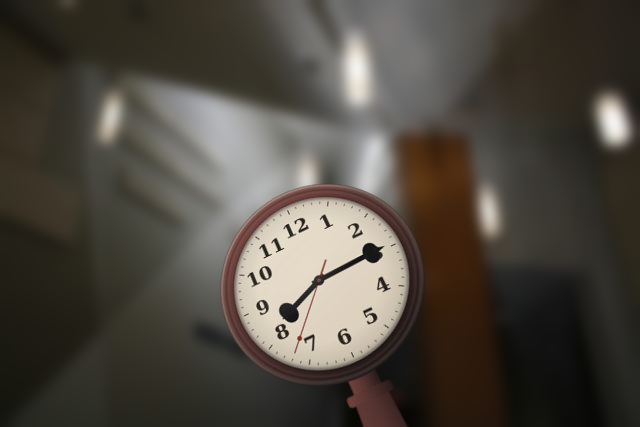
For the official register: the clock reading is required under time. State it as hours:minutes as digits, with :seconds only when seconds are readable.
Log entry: 8:14:37
